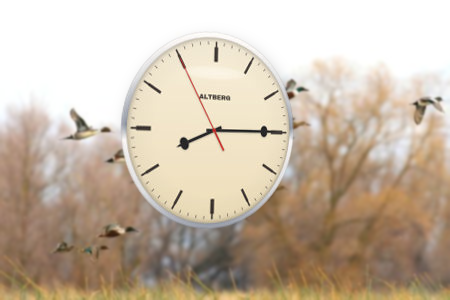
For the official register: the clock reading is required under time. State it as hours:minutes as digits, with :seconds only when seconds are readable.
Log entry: 8:14:55
